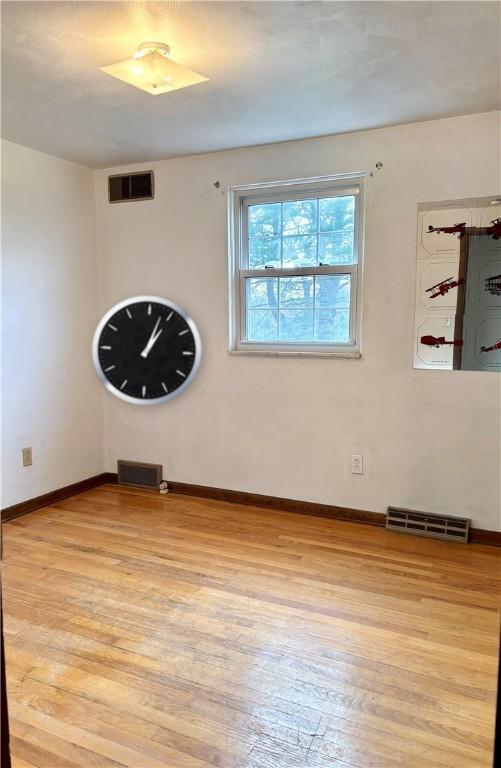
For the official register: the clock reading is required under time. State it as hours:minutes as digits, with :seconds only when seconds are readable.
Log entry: 1:03
